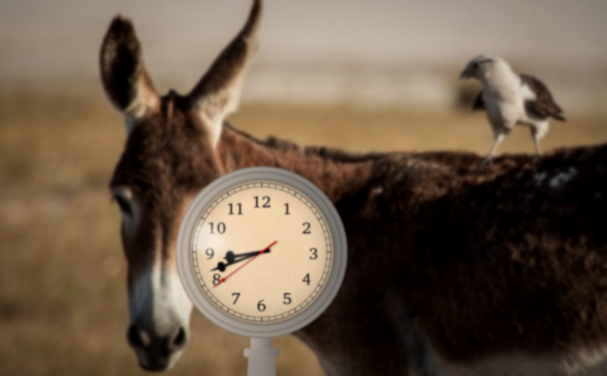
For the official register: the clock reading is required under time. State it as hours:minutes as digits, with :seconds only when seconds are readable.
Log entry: 8:41:39
